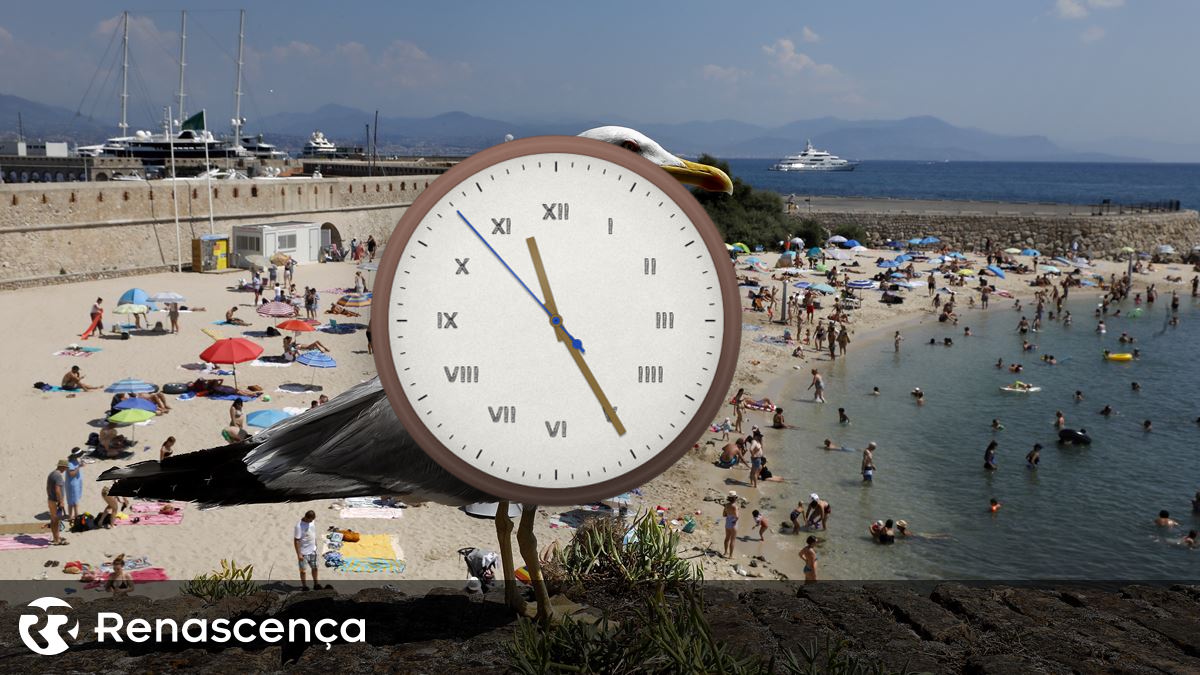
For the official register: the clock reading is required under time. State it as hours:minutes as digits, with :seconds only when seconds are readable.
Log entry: 11:24:53
